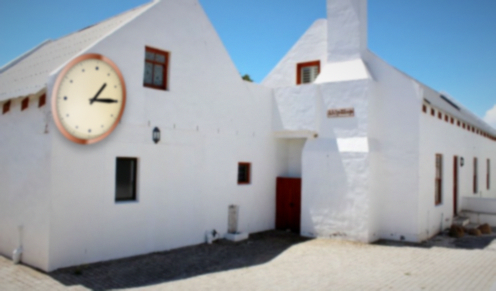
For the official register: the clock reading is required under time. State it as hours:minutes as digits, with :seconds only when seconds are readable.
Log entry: 1:15
